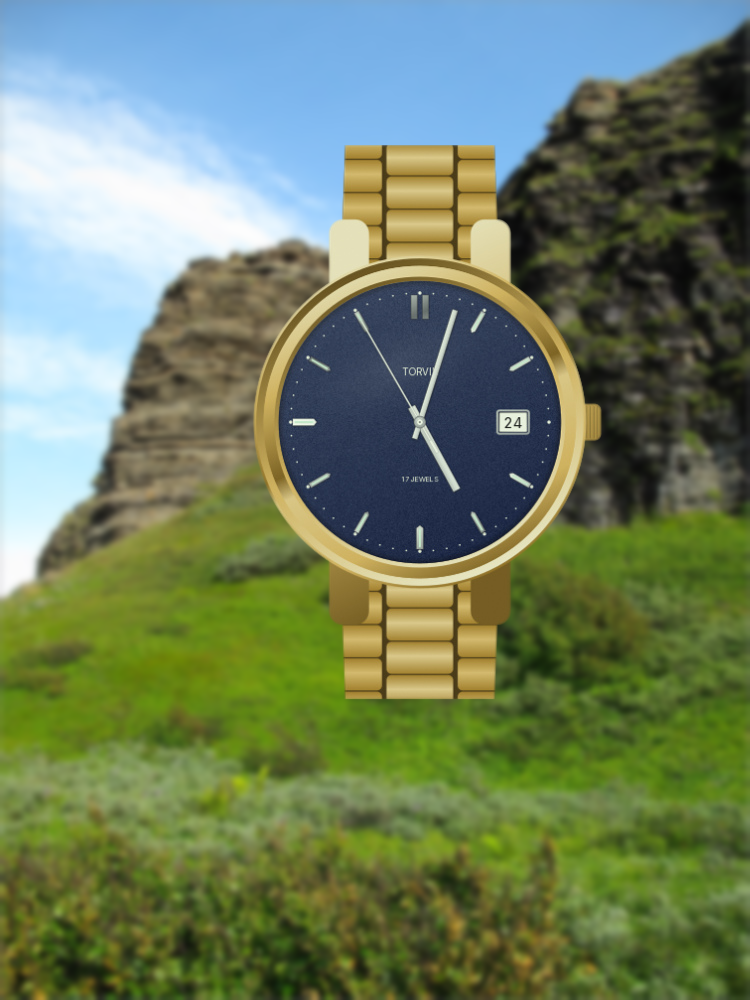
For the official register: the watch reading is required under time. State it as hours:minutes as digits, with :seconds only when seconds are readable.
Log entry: 5:02:55
